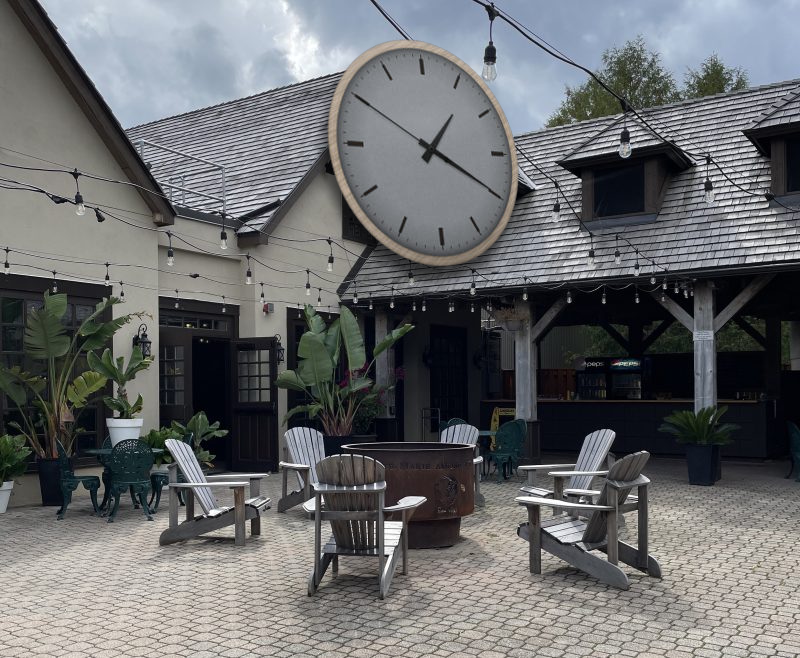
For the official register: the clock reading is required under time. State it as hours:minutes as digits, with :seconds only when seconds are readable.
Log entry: 1:19:50
